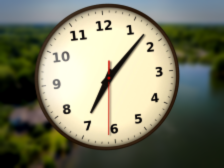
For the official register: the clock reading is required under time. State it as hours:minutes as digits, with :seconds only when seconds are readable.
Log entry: 7:07:31
